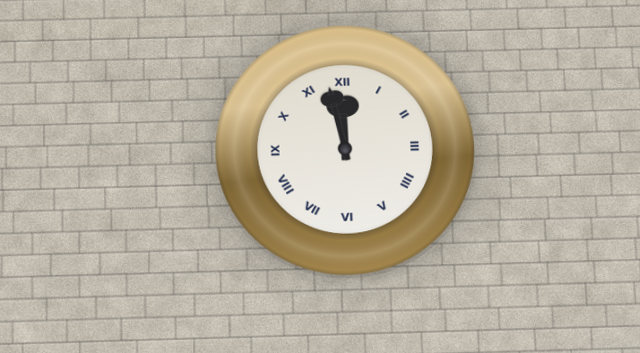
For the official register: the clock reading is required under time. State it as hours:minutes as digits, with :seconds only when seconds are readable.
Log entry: 11:58
